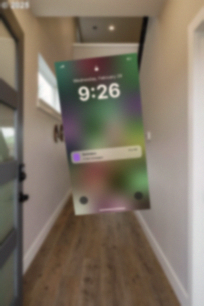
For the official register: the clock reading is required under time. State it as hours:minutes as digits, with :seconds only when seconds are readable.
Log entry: 9:26
